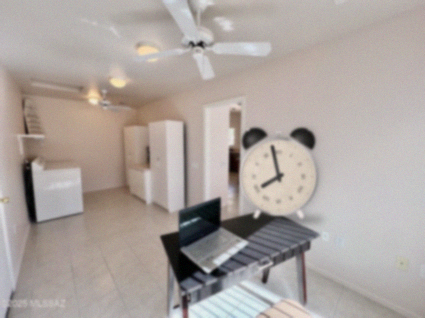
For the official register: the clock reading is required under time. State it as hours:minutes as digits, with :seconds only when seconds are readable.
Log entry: 7:58
